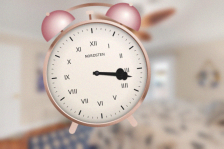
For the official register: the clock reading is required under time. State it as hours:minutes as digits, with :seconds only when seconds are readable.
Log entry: 3:17
